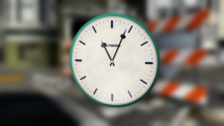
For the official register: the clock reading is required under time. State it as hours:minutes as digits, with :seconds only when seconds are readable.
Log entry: 11:04
